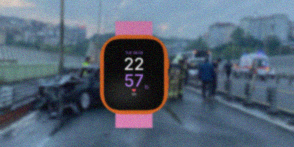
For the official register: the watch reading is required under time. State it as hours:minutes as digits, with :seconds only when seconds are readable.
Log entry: 22:57
